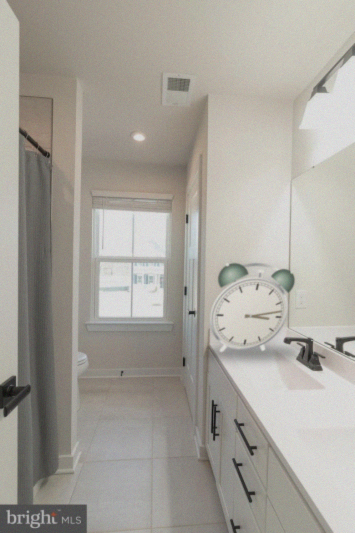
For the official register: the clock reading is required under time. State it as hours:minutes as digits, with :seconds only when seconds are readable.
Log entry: 3:13
